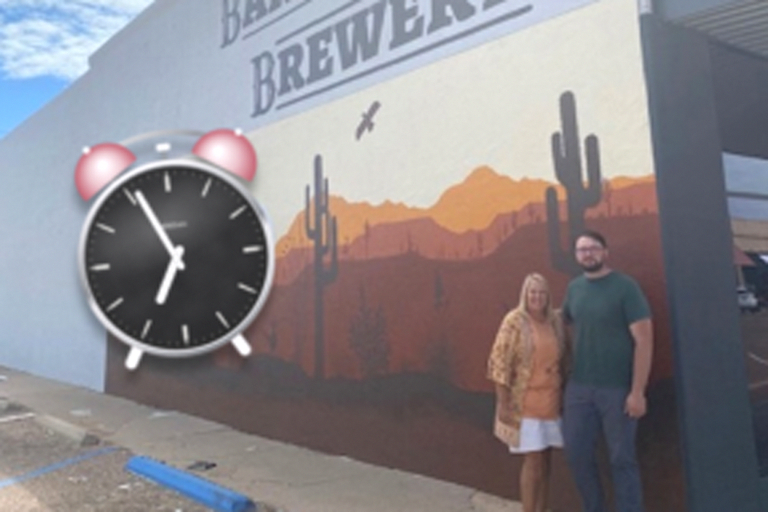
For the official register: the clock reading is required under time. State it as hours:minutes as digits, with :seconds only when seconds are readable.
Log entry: 6:56
